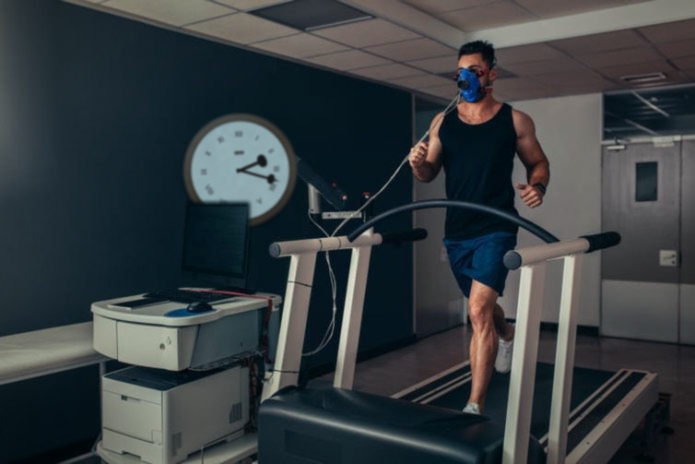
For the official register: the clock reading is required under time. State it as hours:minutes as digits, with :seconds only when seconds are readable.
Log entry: 2:18
